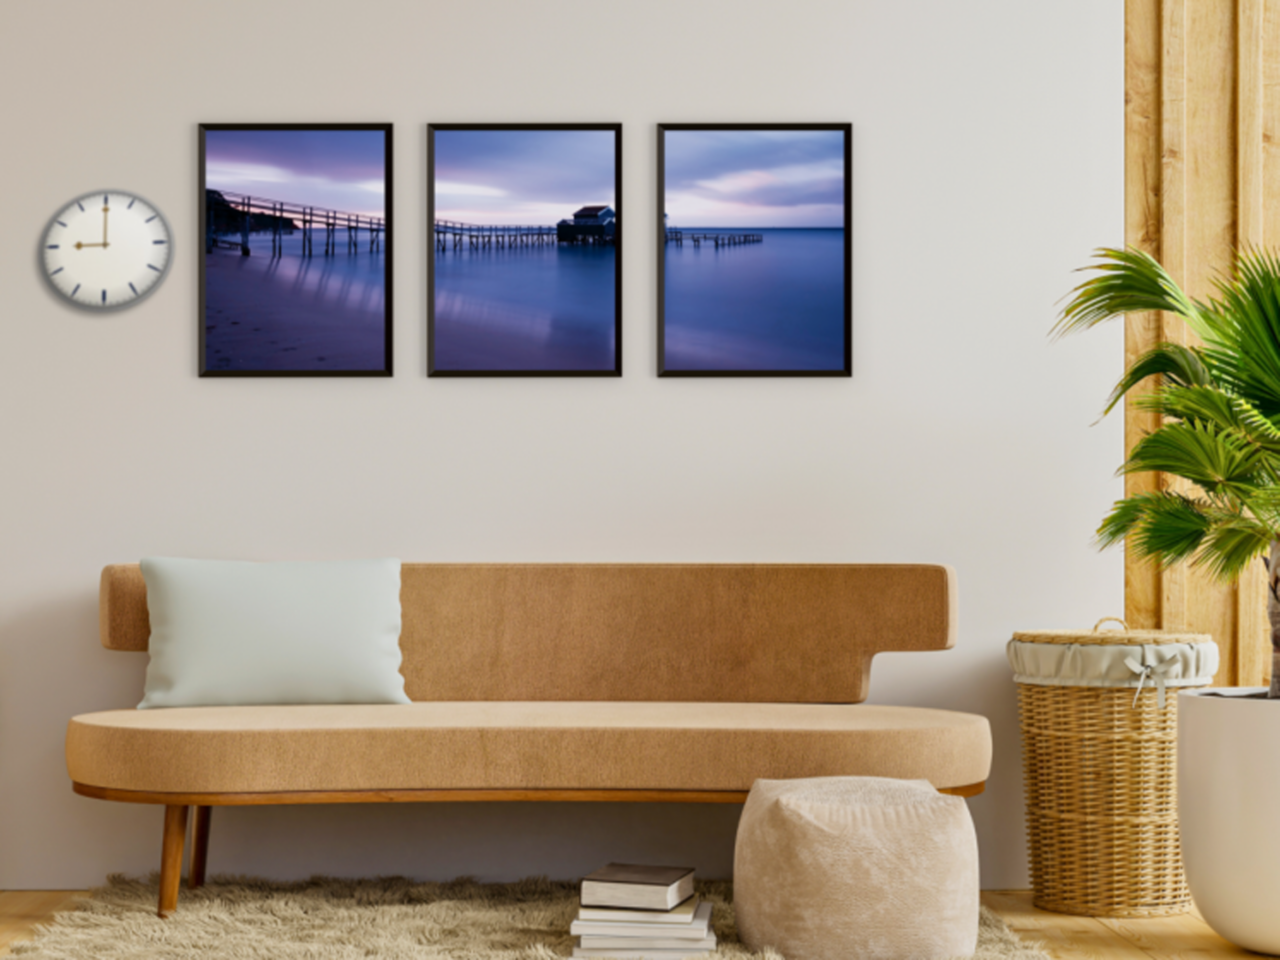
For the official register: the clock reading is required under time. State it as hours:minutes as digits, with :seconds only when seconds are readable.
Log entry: 9:00
